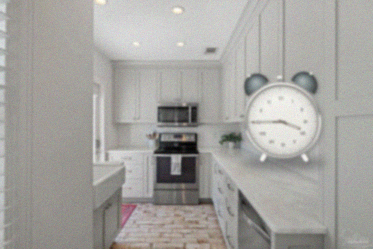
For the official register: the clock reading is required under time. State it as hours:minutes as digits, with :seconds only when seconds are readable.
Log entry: 3:45
